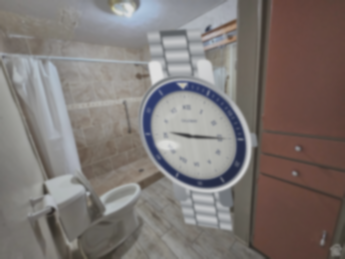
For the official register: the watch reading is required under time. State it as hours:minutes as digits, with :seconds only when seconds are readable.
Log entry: 9:15
